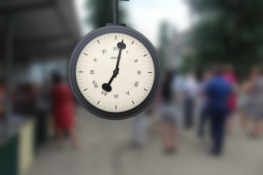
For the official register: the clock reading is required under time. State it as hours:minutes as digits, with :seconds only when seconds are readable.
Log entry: 7:02
